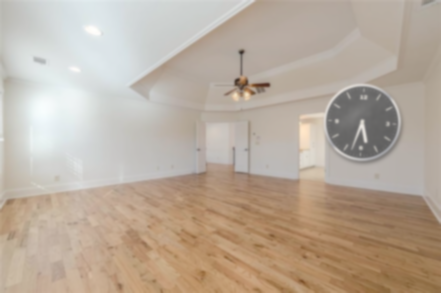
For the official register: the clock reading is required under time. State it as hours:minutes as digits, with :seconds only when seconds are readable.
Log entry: 5:33
